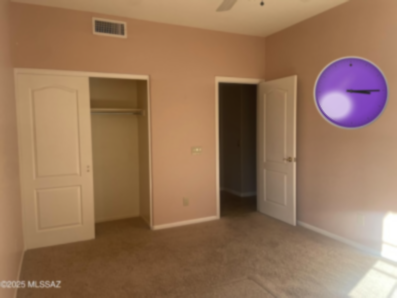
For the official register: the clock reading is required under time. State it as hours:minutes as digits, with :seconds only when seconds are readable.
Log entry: 3:15
